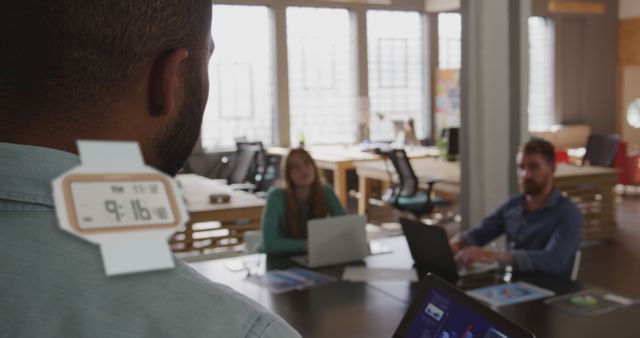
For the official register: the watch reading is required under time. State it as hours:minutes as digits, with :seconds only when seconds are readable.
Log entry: 9:16
